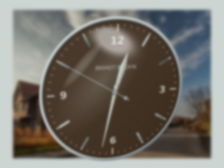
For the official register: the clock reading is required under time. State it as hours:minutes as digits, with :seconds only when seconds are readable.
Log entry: 12:31:50
